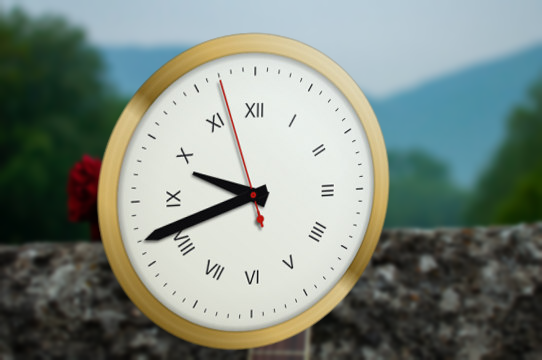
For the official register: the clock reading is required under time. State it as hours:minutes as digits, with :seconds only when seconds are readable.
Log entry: 9:41:57
